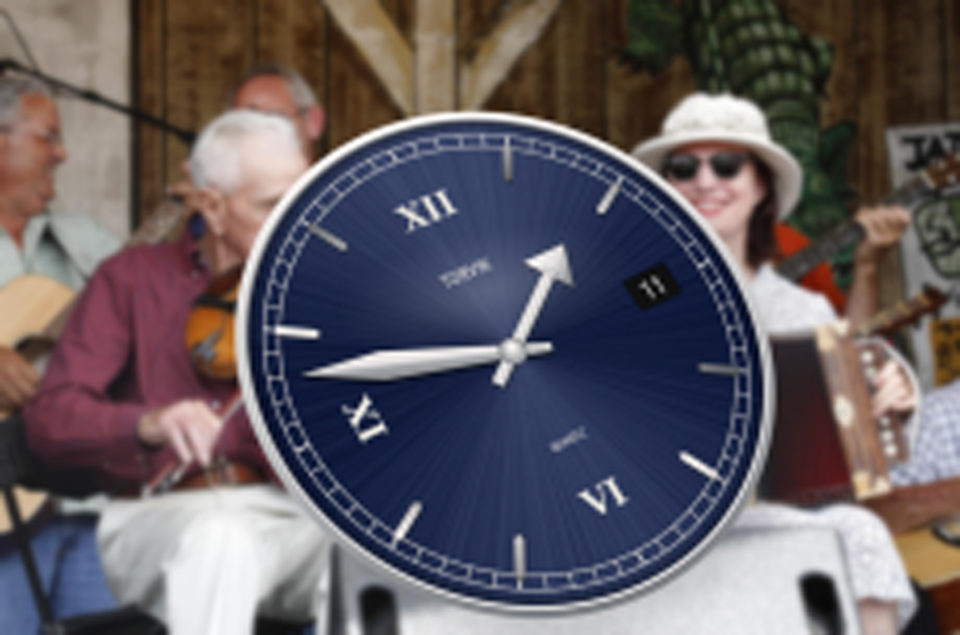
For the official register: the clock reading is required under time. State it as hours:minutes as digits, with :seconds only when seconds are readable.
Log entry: 1:48
